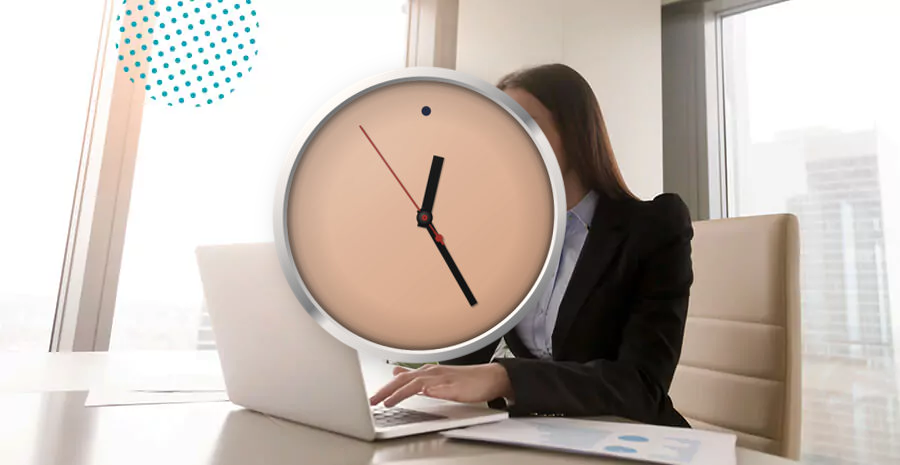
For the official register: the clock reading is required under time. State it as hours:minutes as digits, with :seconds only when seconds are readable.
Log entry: 12:24:54
